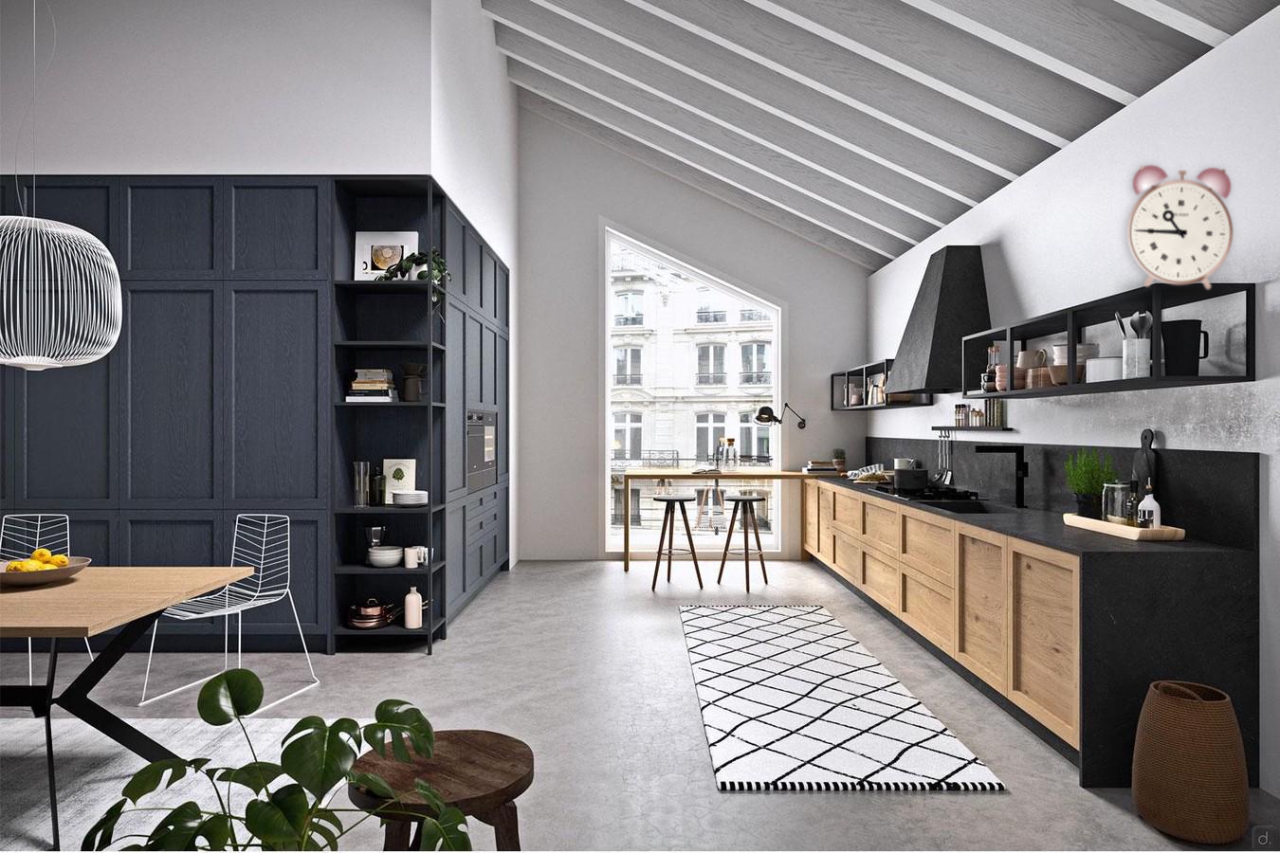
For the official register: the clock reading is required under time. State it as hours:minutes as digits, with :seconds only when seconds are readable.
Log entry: 10:45
